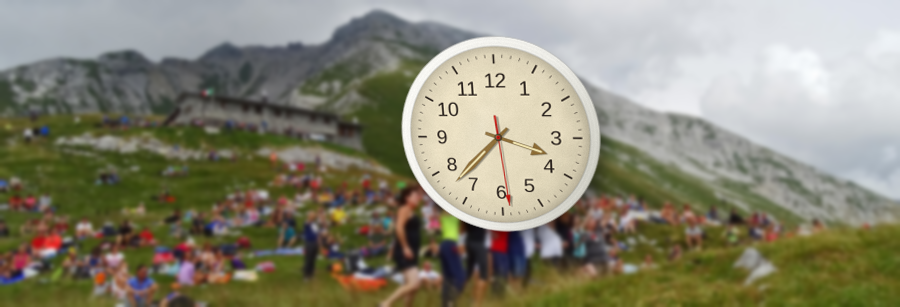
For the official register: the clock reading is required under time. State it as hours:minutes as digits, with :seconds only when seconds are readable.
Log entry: 3:37:29
